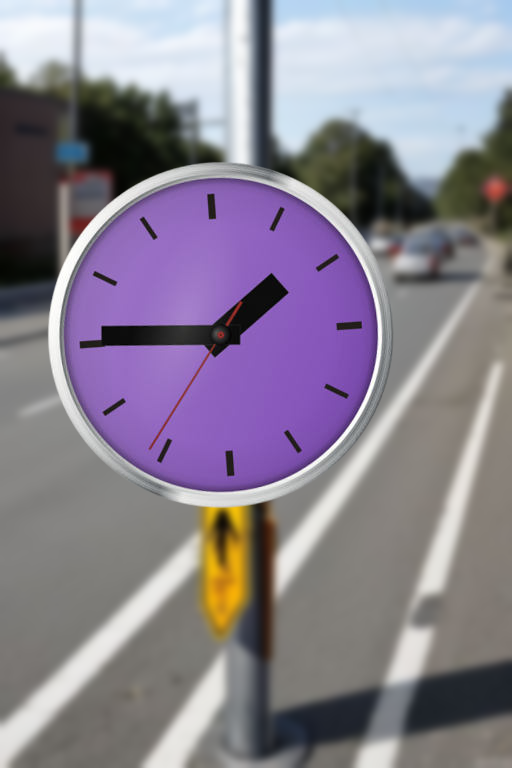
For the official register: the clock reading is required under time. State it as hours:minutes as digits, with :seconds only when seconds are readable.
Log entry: 1:45:36
